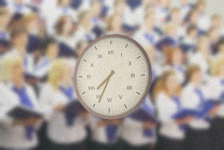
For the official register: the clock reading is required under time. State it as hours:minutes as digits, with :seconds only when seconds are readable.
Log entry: 7:34
